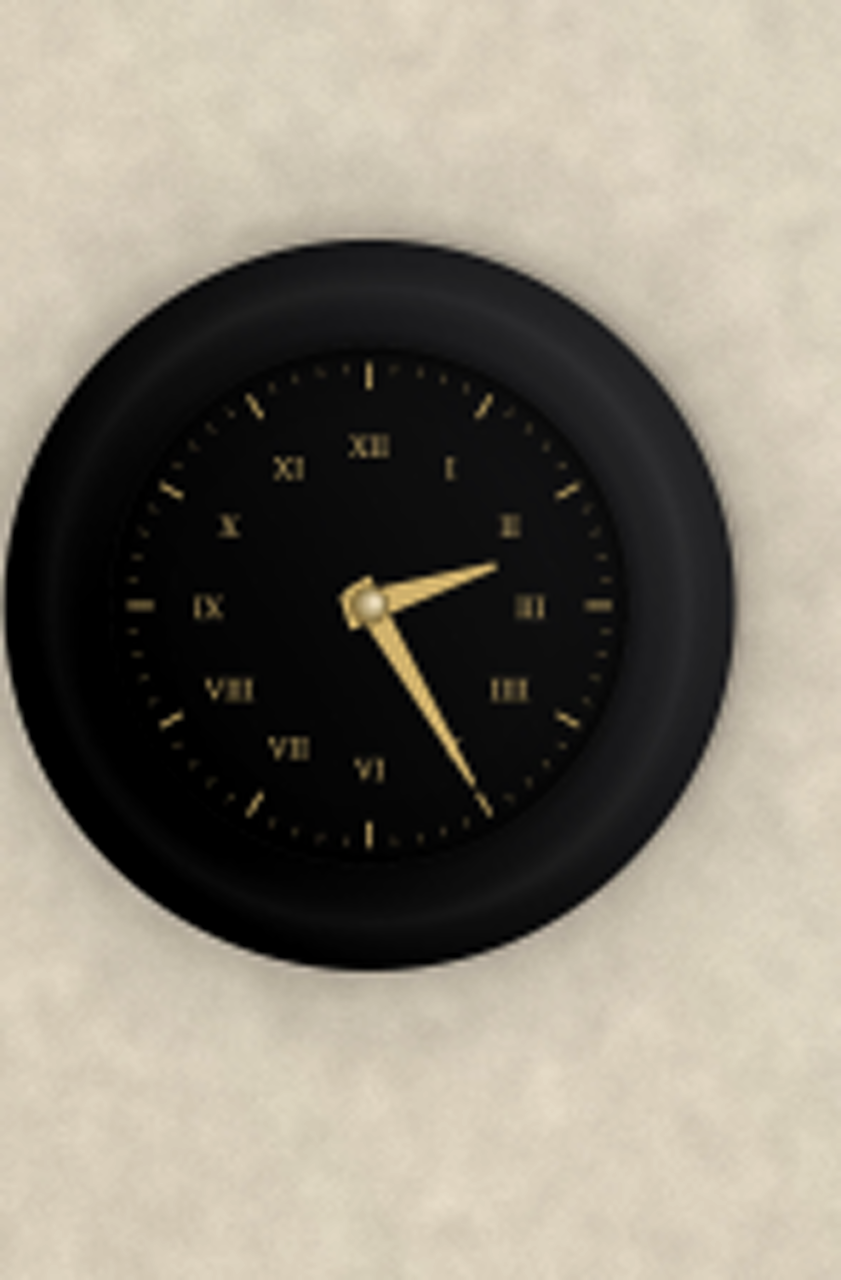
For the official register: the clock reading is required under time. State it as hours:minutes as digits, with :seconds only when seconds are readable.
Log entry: 2:25
